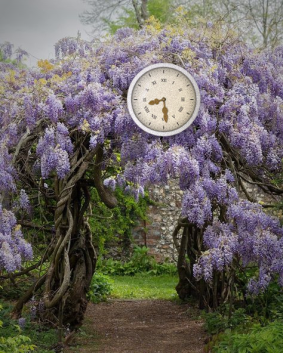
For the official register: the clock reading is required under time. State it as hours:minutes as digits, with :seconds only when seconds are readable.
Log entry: 8:29
